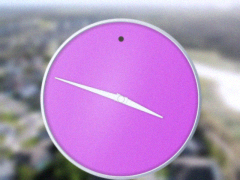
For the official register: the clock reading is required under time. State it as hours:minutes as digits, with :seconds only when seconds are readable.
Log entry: 3:48
